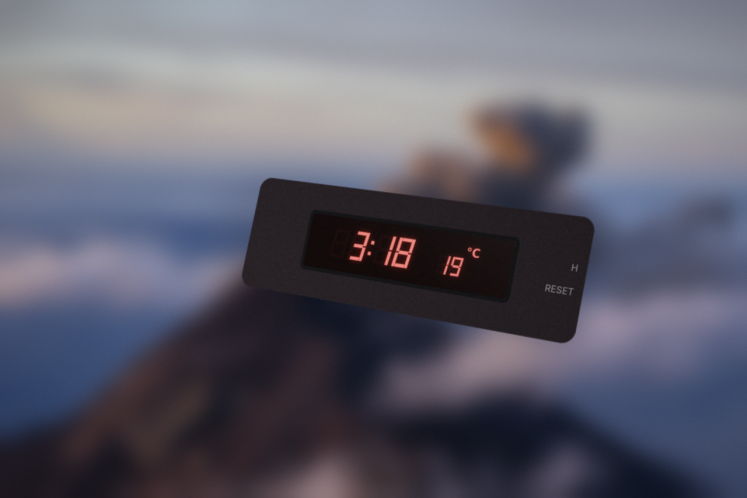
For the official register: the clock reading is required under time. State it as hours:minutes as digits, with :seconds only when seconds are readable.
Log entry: 3:18
